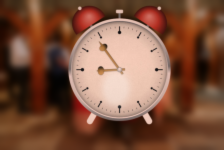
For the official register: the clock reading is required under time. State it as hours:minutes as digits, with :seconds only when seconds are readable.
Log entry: 8:54
